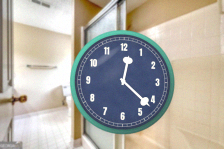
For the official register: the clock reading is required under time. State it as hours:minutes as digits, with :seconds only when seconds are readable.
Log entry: 12:22
